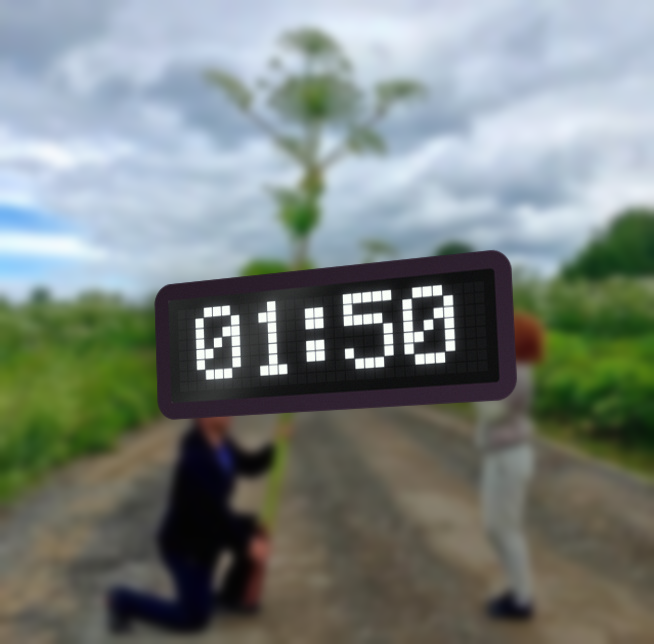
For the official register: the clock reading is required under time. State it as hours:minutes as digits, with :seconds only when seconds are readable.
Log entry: 1:50
